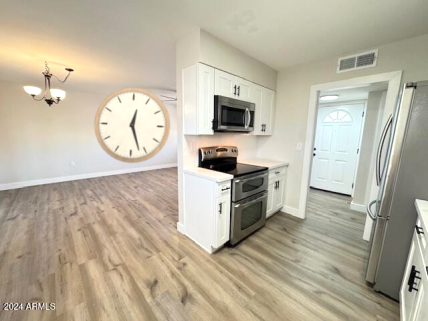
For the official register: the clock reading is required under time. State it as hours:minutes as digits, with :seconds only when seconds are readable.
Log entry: 12:27
